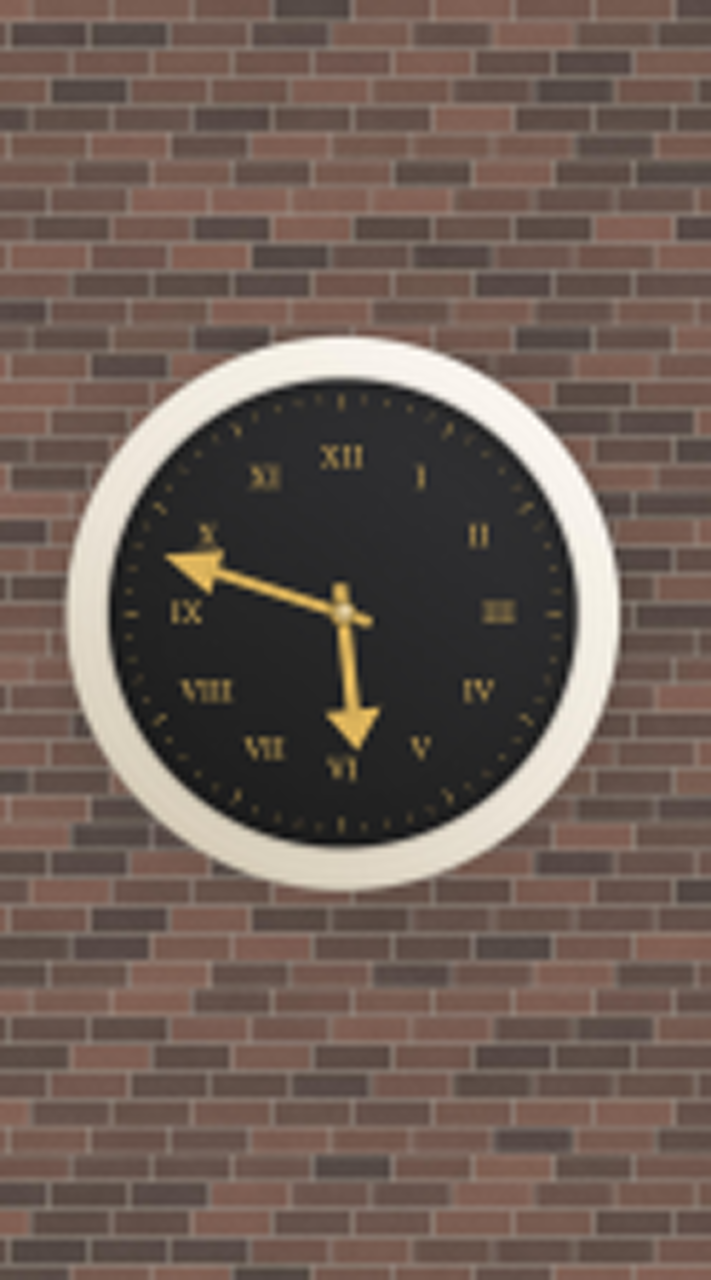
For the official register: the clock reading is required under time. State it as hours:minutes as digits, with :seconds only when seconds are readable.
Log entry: 5:48
